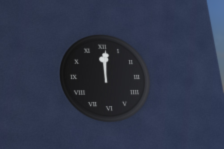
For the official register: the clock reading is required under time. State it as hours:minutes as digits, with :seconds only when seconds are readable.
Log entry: 12:01
